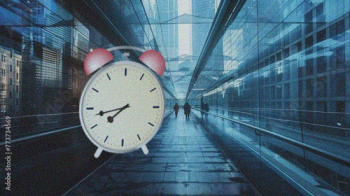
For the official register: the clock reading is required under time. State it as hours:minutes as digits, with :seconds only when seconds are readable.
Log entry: 7:43
